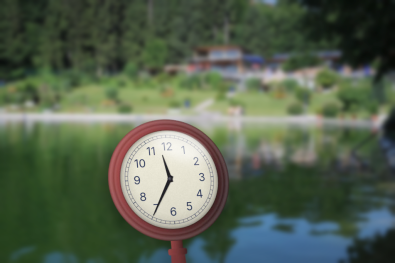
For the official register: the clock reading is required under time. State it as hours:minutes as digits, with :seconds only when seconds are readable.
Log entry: 11:35
